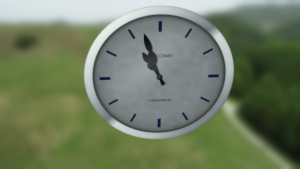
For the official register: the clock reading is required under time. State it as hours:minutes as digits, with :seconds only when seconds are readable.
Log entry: 10:57
